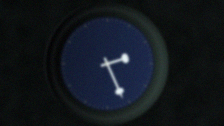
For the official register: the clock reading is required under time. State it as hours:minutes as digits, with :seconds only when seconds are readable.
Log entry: 2:26
